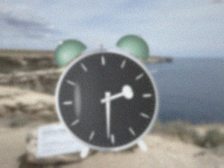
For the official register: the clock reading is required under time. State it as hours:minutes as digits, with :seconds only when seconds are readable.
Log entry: 2:31
